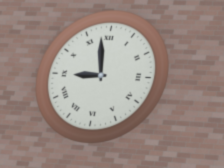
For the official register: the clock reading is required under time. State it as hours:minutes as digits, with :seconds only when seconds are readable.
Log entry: 8:58
